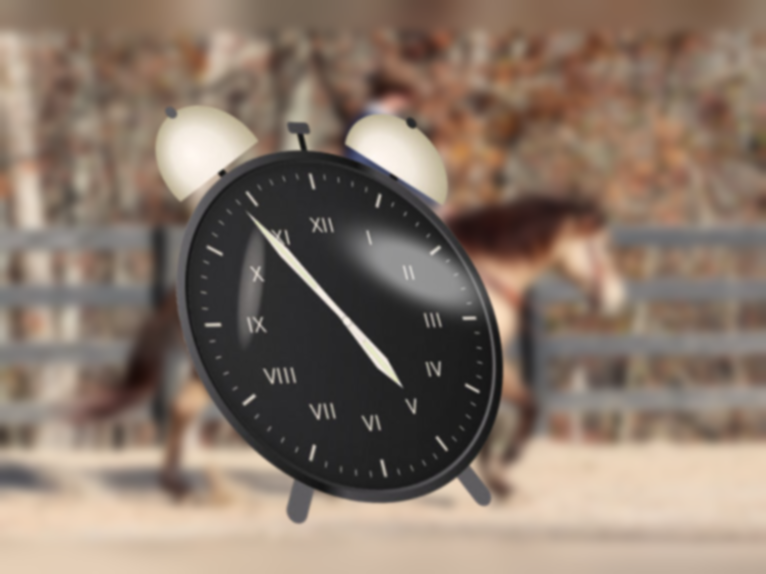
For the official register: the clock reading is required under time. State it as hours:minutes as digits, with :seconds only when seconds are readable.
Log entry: 4:54
